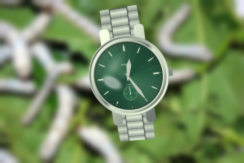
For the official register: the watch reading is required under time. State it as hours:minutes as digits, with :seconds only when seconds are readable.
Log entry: 12:25
